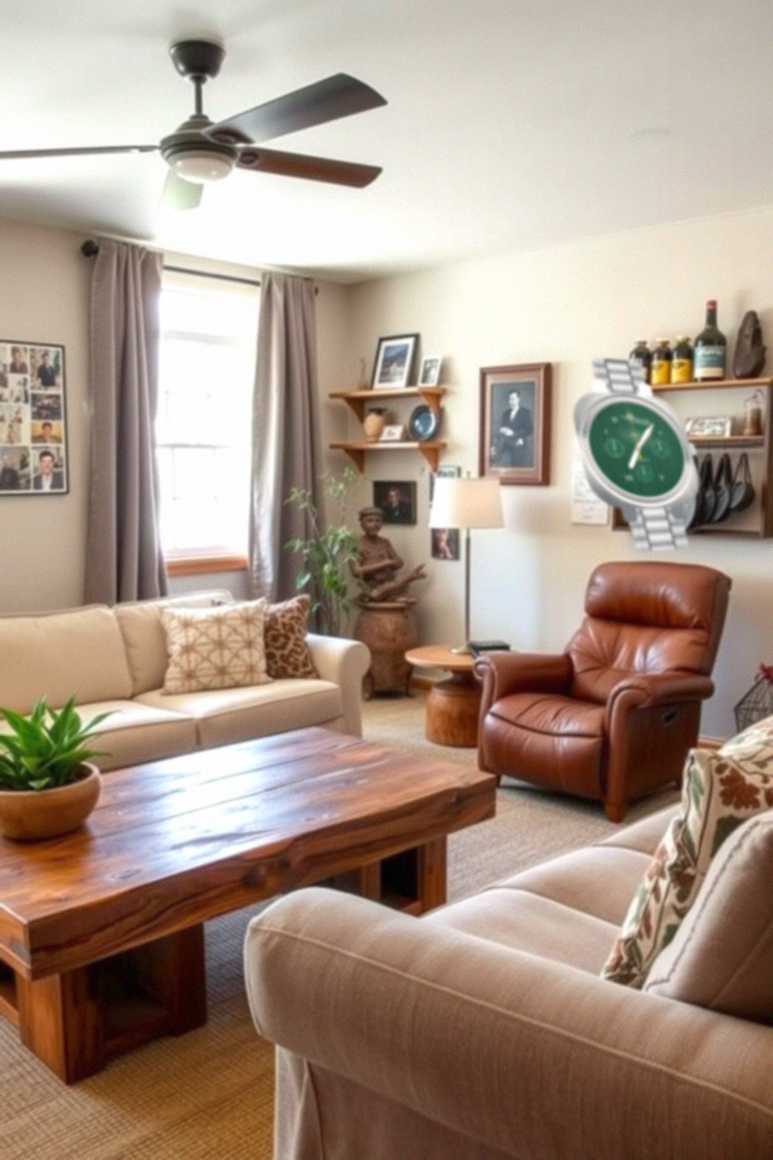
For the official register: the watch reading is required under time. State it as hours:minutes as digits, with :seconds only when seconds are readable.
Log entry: 7:07
